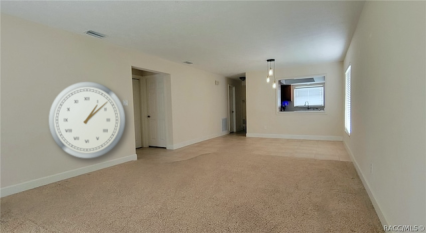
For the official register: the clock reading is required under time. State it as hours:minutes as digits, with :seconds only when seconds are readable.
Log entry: 1:08
